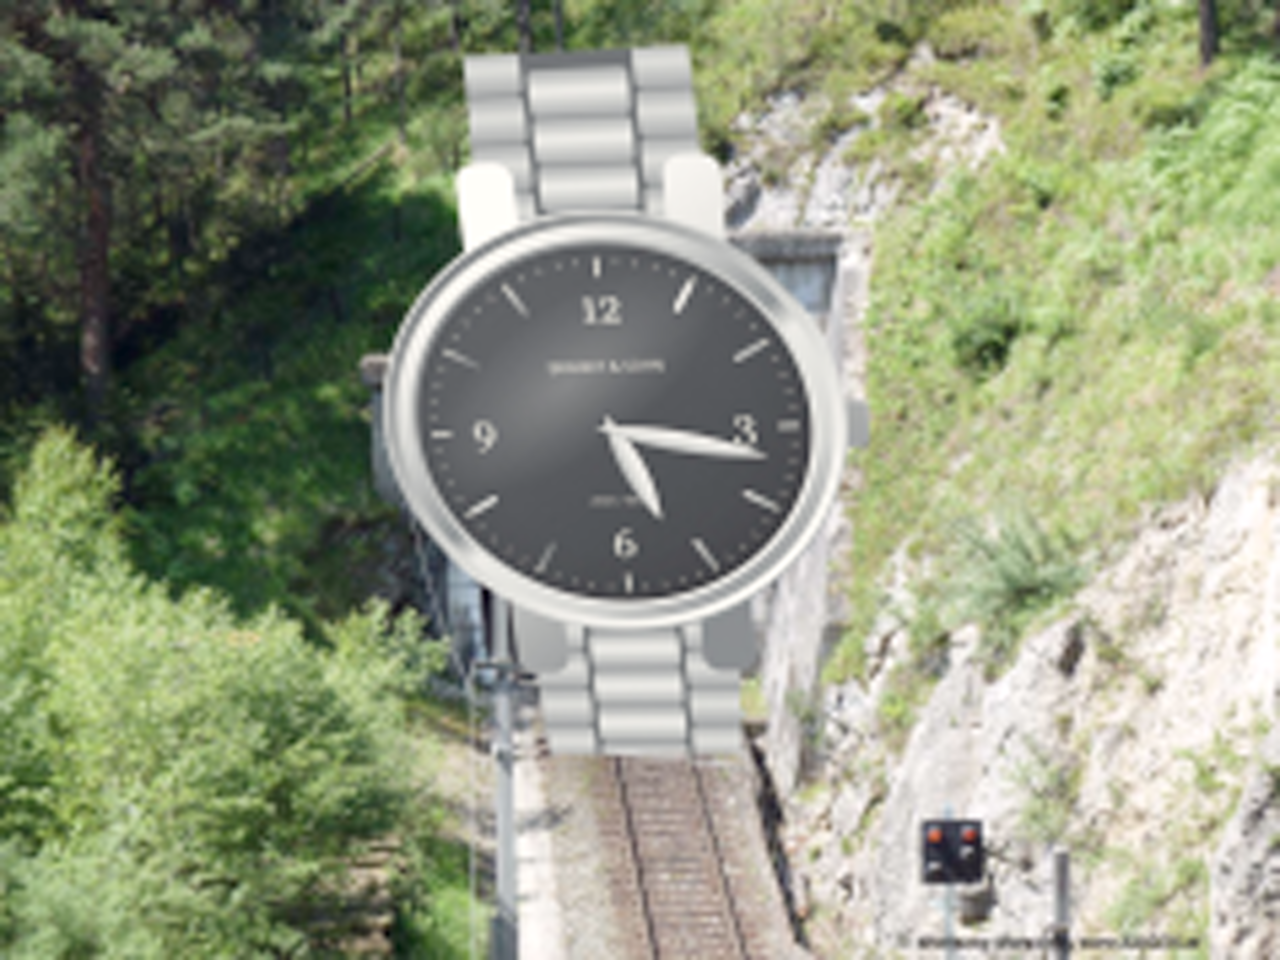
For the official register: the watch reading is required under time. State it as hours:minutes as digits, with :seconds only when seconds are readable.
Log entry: 5:17
